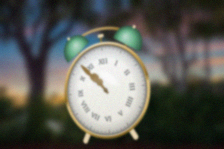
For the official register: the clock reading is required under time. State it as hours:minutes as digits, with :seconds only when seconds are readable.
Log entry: 10:53
